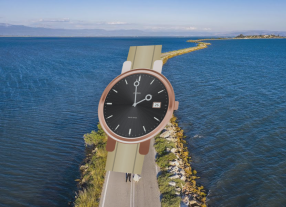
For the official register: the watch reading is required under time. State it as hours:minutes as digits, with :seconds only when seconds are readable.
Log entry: 1:59
